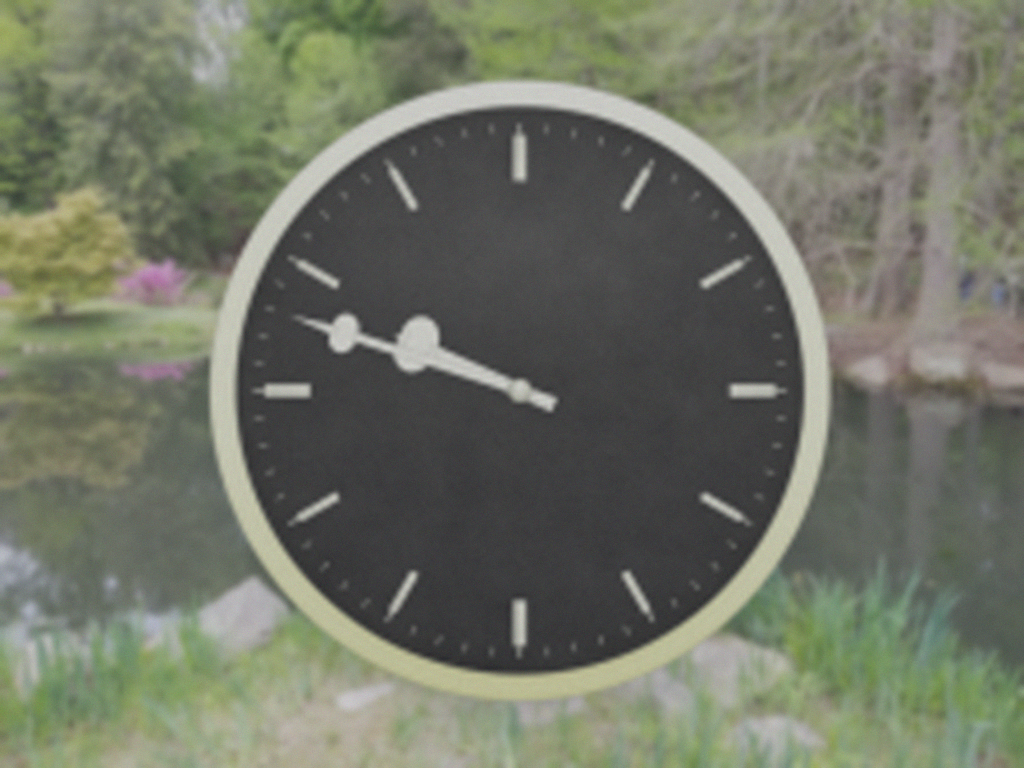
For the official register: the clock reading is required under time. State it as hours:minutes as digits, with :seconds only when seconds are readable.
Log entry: 9:48
